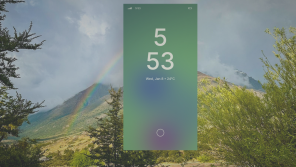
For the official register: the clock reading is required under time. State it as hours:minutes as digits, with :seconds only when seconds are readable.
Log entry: 5:53
